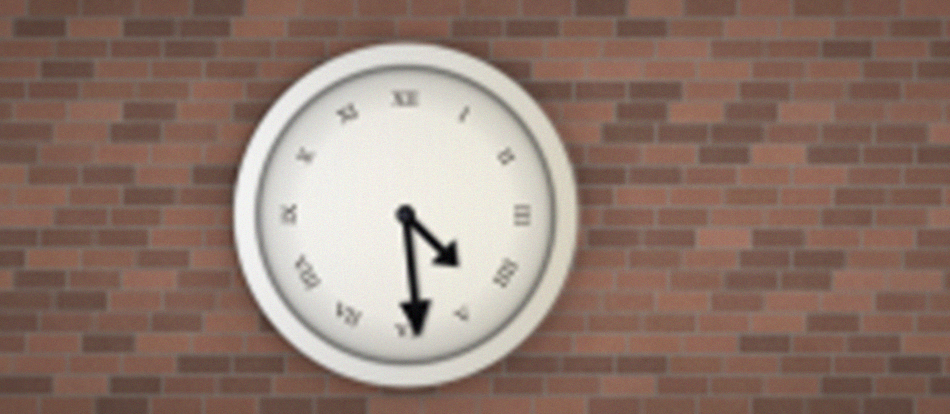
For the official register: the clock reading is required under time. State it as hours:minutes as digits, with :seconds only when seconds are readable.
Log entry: 4:29
